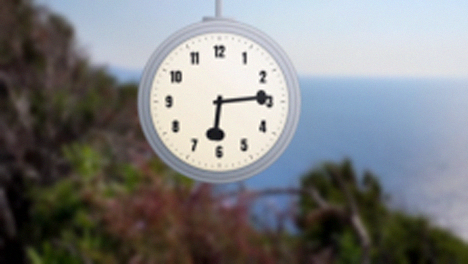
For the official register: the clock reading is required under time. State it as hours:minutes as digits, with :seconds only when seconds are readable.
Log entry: 6:14
